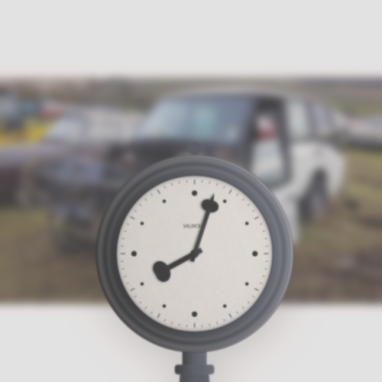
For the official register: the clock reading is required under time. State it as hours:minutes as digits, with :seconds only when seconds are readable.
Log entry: 8:03
